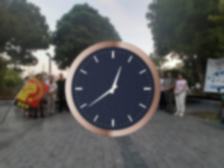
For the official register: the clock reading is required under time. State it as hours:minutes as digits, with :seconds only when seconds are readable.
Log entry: 12:39
